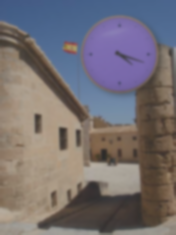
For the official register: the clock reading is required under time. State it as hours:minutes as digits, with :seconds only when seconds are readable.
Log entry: 4:18
